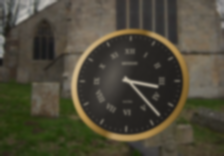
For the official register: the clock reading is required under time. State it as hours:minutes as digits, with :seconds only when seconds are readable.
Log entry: 3:23
